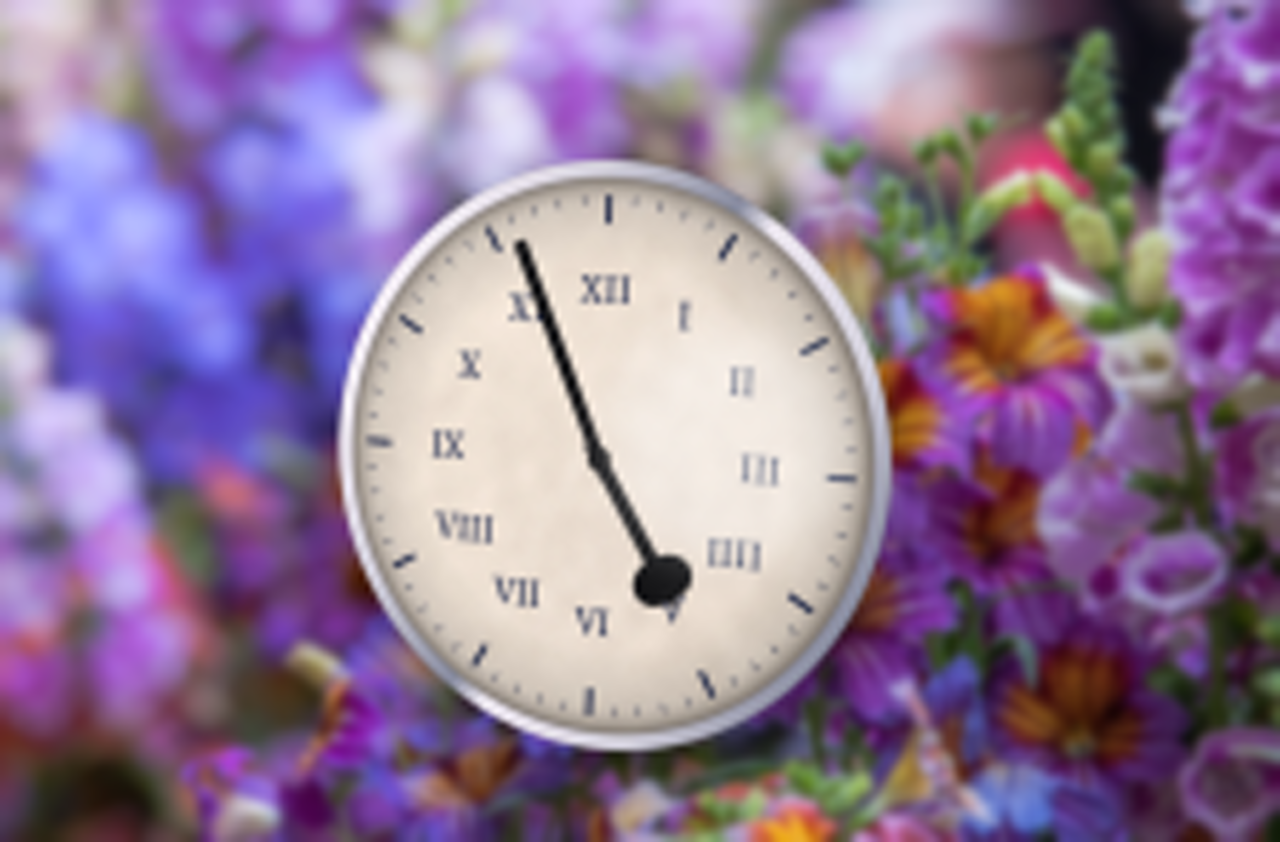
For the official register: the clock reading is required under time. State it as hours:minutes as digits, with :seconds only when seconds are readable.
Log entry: 4:56
